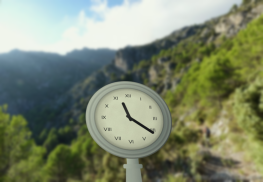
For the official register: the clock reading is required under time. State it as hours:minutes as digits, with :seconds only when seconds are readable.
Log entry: 11:21
